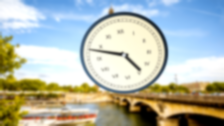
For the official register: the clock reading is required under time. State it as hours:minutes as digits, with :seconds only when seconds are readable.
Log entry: 4:48
